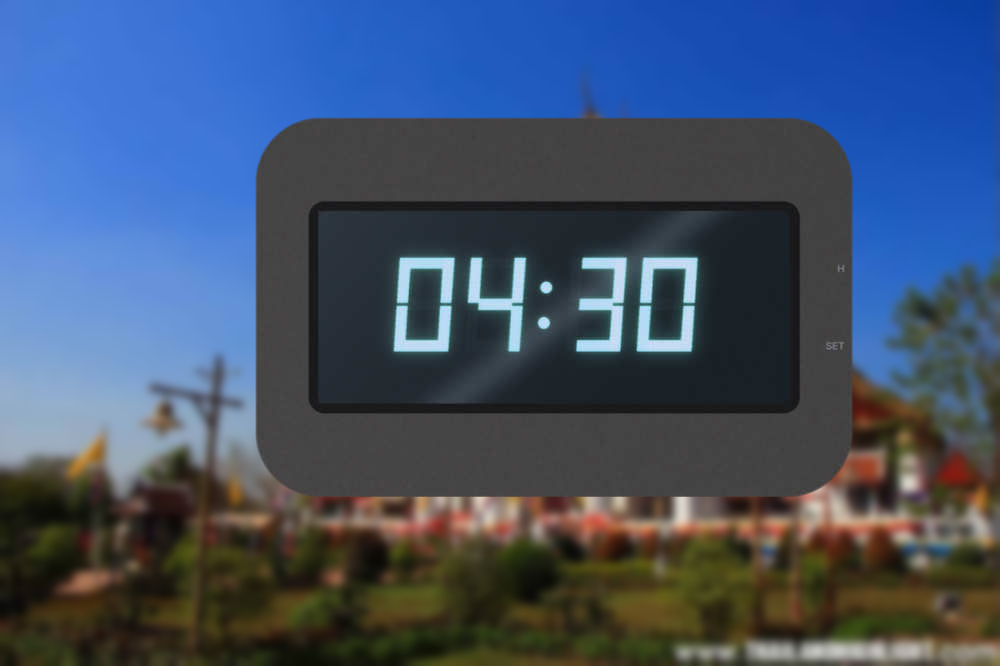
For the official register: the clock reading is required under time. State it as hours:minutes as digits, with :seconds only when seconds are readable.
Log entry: 4:30
